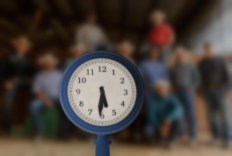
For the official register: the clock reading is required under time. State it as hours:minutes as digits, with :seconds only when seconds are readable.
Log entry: 5:31
